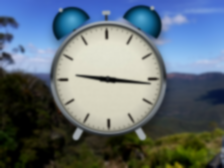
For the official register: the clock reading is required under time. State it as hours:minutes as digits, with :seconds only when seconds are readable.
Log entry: 9:16
